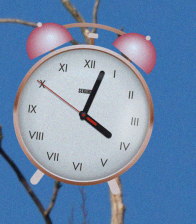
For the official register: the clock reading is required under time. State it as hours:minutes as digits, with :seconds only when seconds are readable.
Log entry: 4:02:50
